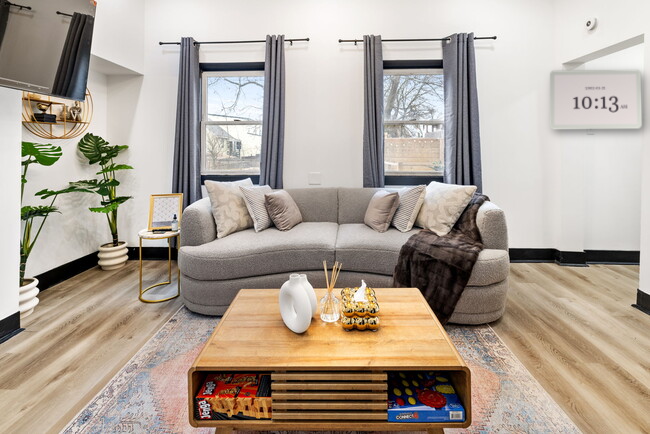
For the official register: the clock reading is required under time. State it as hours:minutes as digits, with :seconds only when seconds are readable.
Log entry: 10:13
